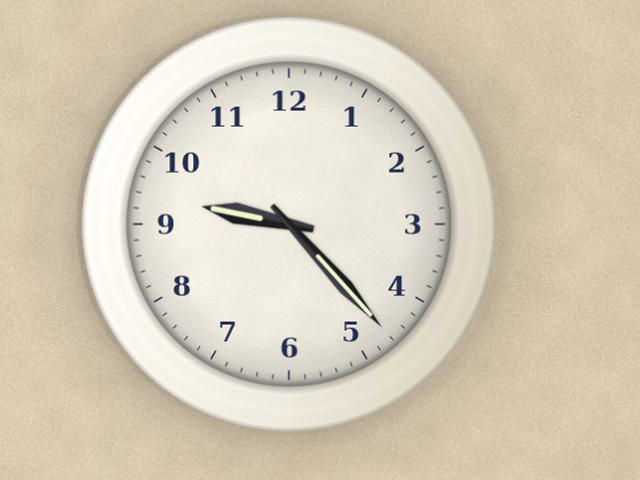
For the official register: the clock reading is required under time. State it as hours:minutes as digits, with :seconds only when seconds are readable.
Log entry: 9:23
